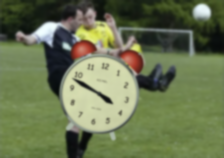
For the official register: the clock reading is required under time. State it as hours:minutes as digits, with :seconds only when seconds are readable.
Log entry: 3:48
